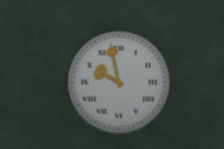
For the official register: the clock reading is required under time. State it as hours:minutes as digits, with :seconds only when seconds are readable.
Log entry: 9:58
